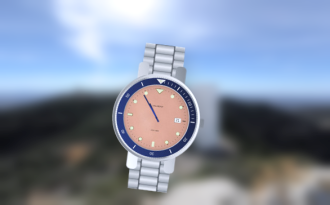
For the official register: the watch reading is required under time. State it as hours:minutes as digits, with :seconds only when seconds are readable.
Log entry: 10:54
